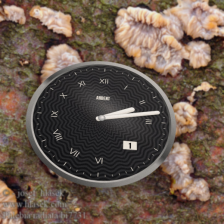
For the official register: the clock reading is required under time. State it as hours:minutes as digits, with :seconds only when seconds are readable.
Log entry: 2:13
